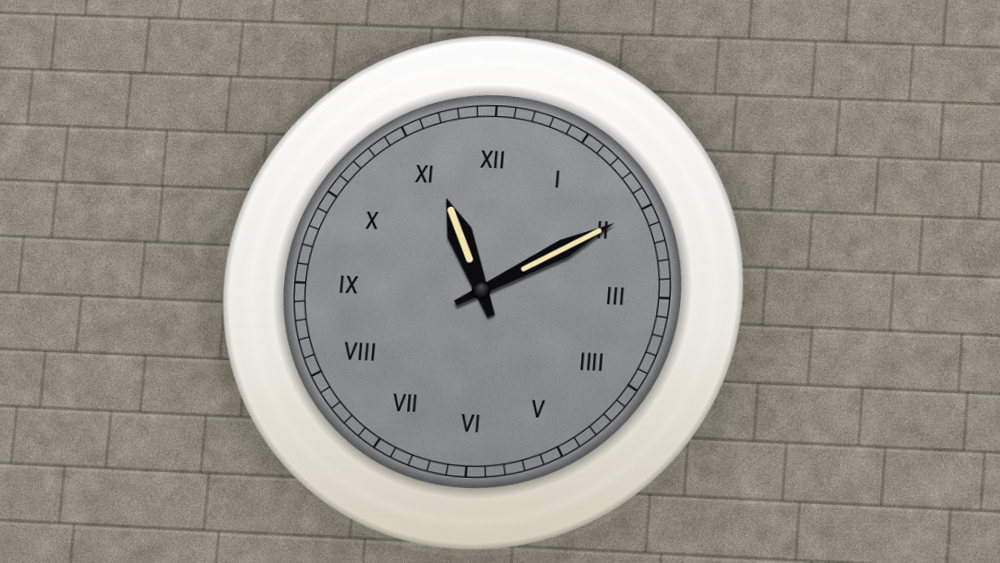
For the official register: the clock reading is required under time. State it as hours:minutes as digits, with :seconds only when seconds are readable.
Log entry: 11:10
